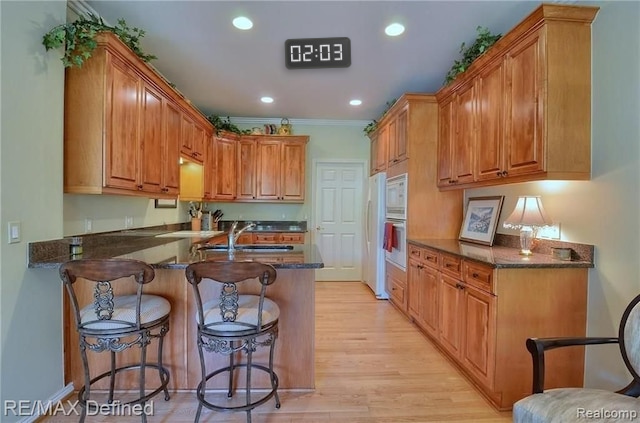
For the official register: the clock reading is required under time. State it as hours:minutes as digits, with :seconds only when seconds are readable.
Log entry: 2:03
